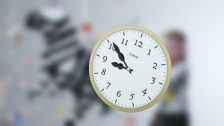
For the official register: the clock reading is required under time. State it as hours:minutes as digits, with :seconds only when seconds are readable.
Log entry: 8:51
